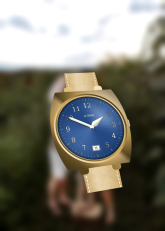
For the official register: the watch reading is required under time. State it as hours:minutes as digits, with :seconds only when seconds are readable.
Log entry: 1:50
